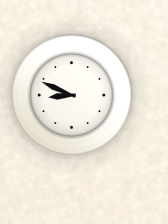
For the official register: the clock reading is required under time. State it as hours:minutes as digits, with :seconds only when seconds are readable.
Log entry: 8:49
